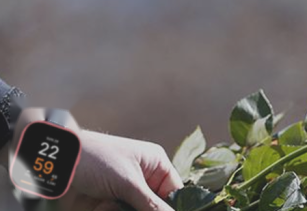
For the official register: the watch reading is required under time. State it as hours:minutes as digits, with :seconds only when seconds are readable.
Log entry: 22:59
